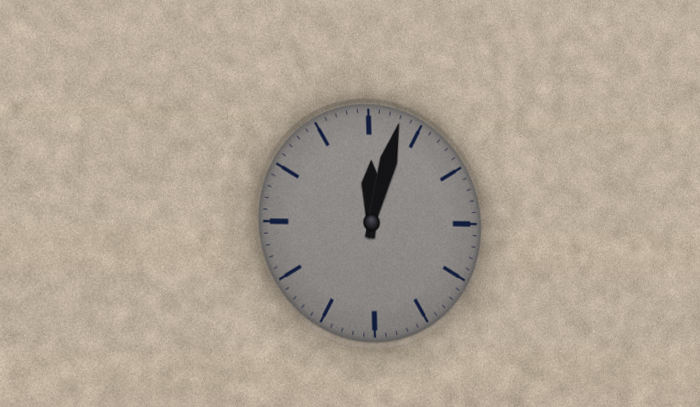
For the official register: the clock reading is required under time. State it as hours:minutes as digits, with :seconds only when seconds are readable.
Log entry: 12:03
